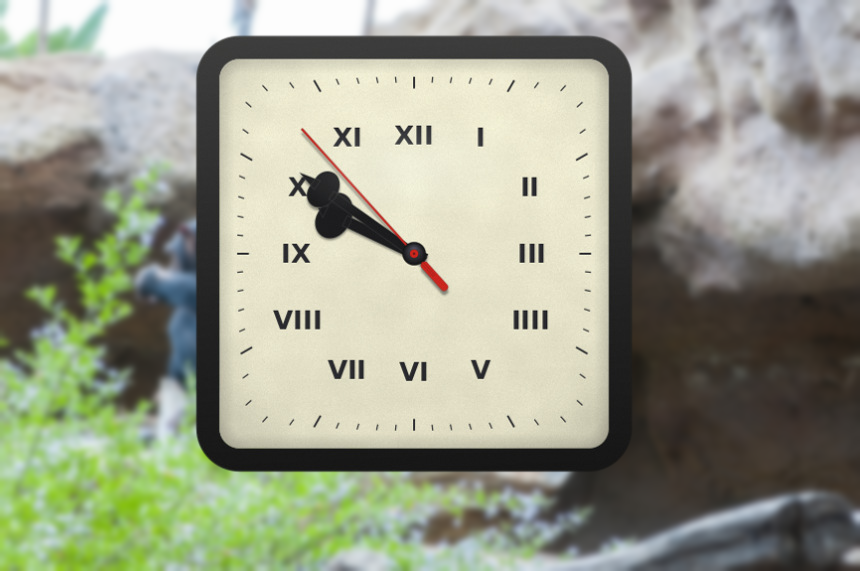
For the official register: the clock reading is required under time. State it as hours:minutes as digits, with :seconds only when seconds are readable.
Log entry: 9:50:53
